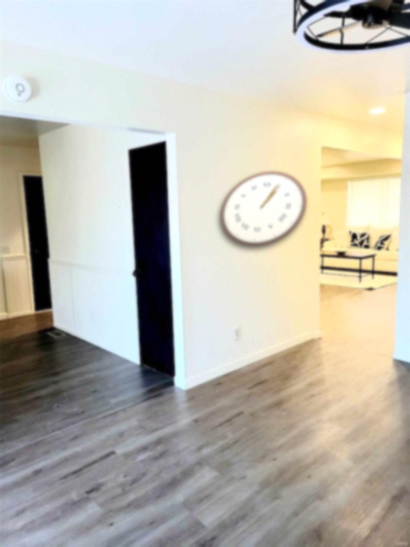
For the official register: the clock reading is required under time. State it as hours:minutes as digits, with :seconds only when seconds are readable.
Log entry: 1:04
